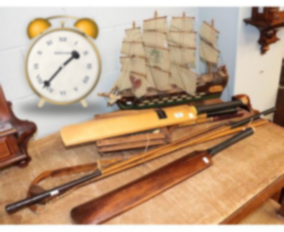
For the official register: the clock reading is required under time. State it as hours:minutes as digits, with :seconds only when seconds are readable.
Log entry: 1:37
